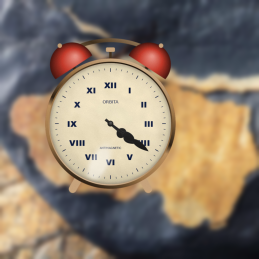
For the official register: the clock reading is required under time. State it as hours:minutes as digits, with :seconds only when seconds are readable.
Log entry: 4:21
